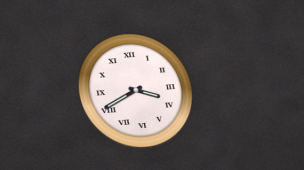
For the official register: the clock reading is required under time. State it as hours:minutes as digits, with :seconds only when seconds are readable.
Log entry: 3:41
